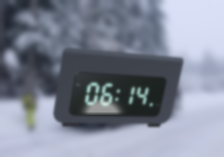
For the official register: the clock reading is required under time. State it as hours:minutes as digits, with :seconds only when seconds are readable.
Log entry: 6:14
